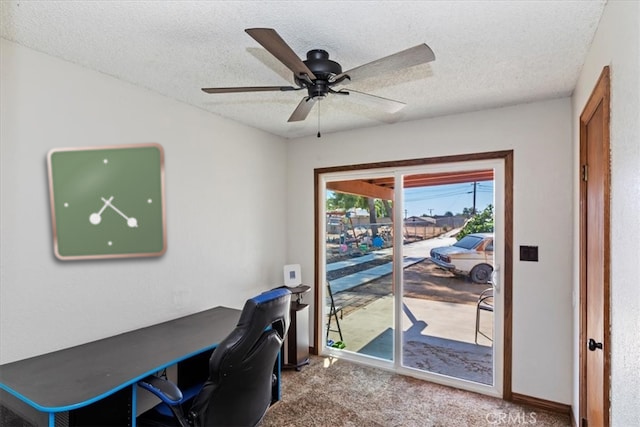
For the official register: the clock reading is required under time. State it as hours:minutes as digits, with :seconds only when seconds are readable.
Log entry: 7:22
